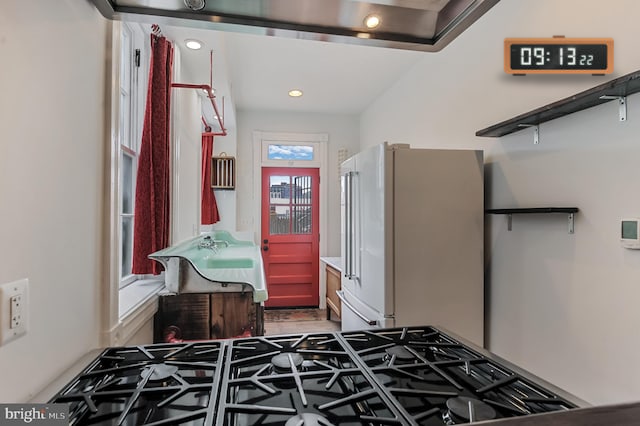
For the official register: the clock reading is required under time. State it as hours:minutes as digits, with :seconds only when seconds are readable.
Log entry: 9:13:22
